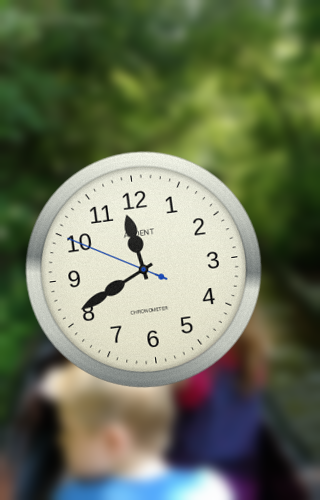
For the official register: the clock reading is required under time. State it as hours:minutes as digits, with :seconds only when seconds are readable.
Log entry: 11:40:50
